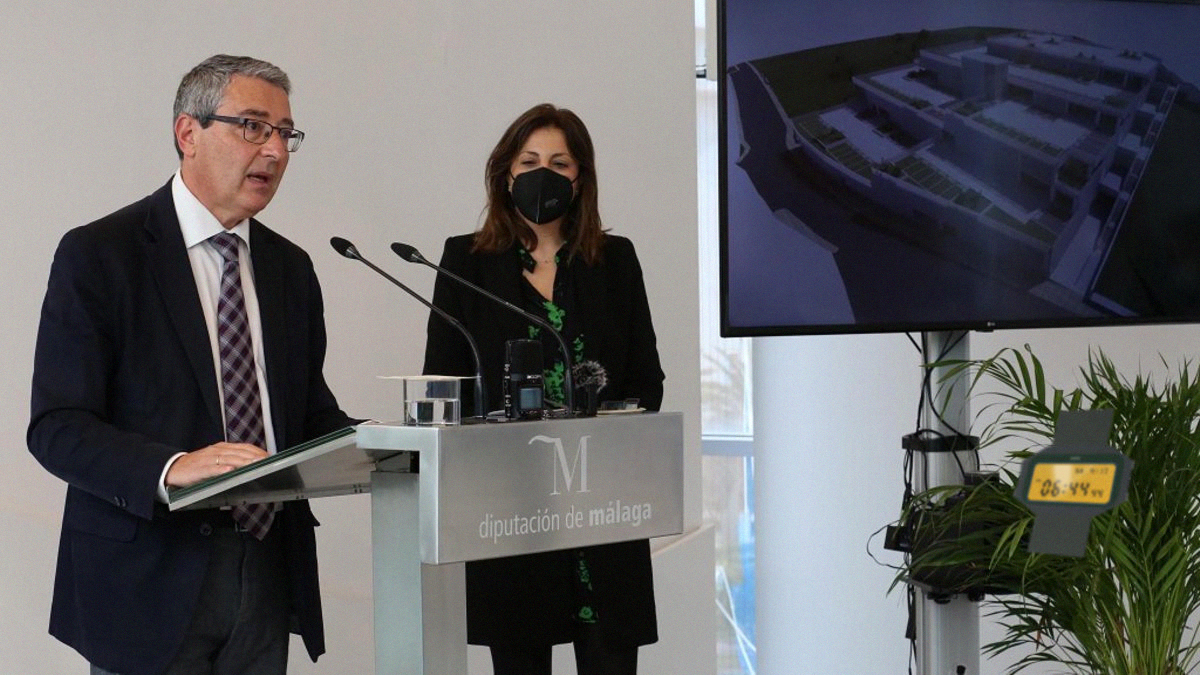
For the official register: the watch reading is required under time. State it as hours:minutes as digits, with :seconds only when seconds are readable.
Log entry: 6:44
